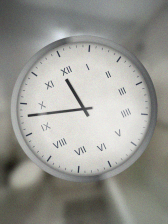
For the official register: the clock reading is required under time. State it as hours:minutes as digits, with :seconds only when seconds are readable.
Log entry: 11:48
